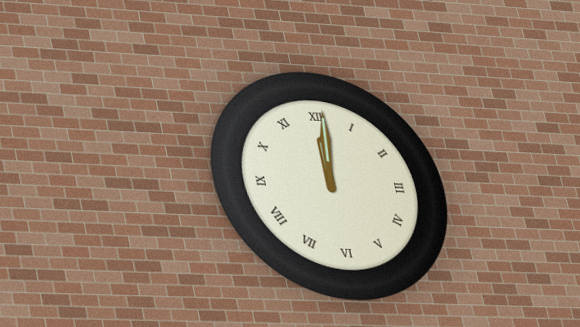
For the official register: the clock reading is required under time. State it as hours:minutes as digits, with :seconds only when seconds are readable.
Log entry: 12:01
